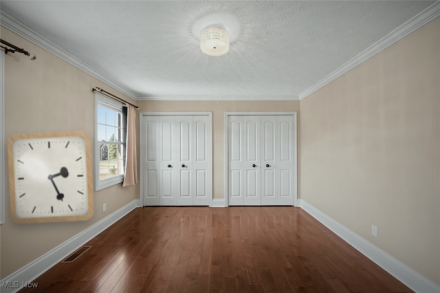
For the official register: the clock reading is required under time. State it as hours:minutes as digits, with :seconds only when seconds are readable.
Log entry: 2:26
